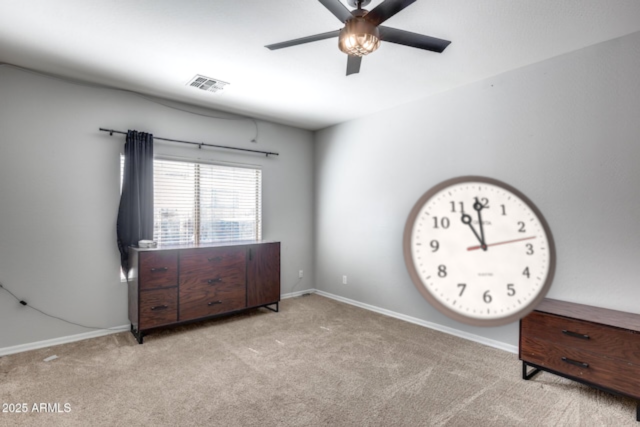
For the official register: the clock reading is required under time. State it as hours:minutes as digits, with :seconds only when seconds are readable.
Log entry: 10:59:13
